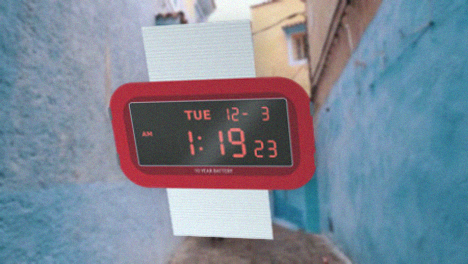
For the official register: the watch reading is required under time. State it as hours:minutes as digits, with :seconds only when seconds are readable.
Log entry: 1:19:23
